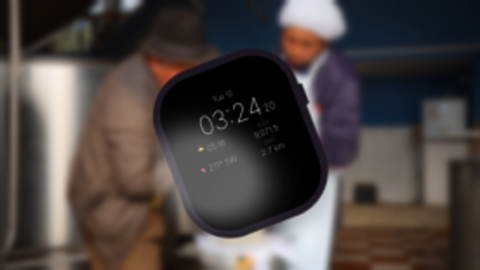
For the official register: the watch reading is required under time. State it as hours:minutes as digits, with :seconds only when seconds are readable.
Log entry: 3:24
